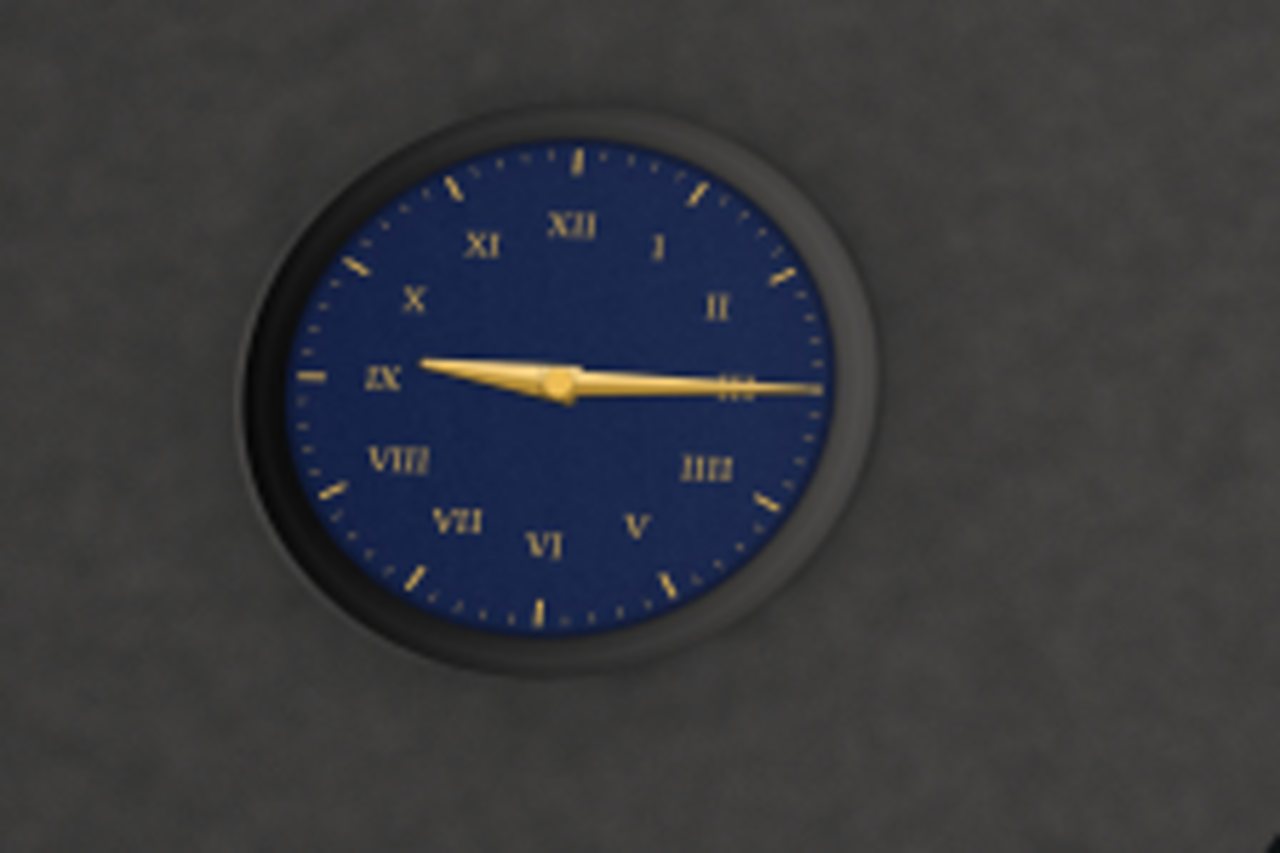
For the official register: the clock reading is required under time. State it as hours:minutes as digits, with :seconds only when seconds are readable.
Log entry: 9:15
